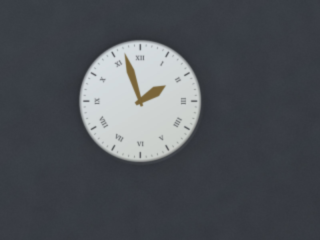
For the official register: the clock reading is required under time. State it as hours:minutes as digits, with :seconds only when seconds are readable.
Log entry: 1:57
